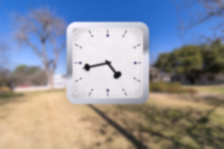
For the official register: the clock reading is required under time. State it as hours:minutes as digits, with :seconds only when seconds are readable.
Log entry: 4:43
